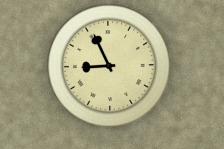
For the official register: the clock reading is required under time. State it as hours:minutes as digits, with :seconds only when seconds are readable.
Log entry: 8:56
